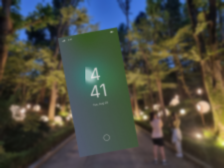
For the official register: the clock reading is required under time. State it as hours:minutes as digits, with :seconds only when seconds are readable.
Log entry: 4:41
